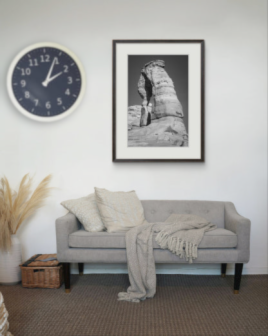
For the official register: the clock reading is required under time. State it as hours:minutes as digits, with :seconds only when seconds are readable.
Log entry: 2:04
